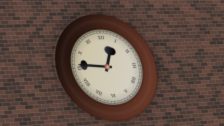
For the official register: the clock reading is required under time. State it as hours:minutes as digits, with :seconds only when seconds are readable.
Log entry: 12:46
